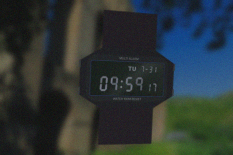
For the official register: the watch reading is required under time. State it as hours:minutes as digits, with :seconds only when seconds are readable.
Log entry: 9:59:17
